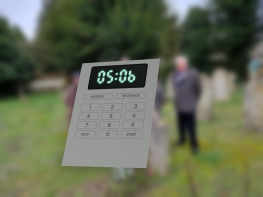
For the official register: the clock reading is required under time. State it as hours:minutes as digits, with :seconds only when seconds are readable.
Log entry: 5:06
